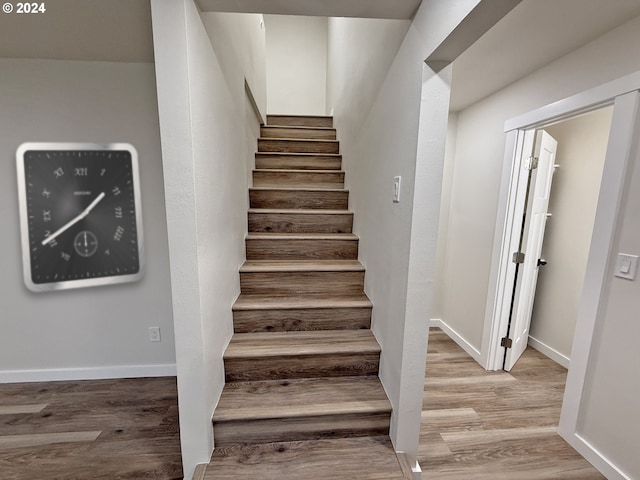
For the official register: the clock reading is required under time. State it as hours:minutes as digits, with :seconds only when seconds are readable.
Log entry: 1:40
